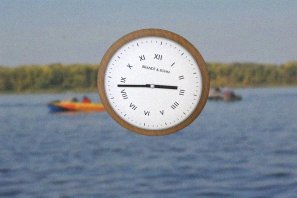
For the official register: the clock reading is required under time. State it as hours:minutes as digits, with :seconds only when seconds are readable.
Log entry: 2:43
